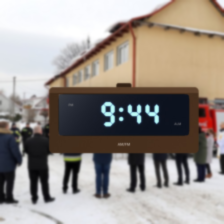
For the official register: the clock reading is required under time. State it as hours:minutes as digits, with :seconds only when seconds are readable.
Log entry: 9:44
